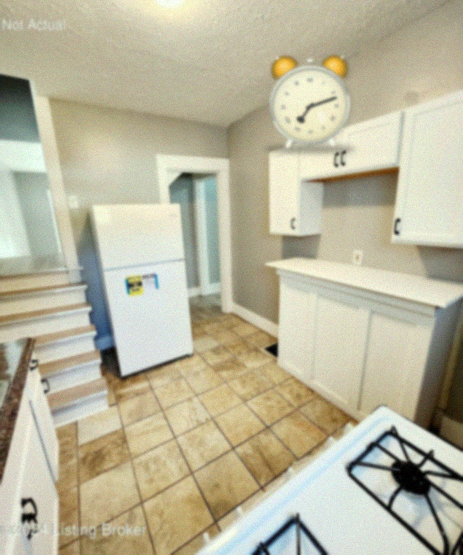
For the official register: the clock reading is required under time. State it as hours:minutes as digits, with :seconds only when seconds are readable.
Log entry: 7:12
